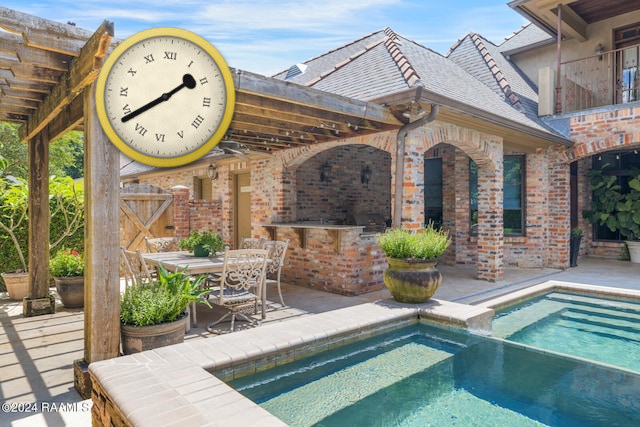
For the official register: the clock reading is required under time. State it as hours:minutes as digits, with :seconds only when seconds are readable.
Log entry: 1:39
